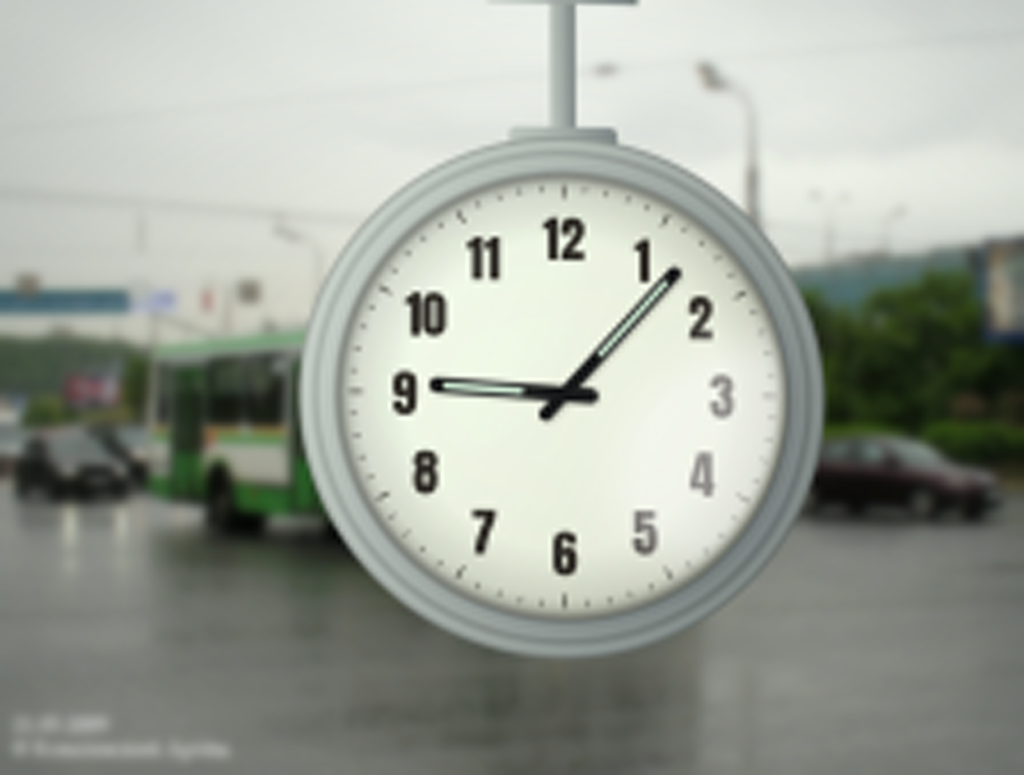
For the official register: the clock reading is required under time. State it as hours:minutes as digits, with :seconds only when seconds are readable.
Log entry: 9:07
